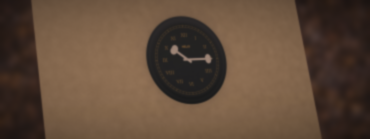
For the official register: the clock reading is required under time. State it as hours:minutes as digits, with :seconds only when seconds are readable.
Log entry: 10:15
